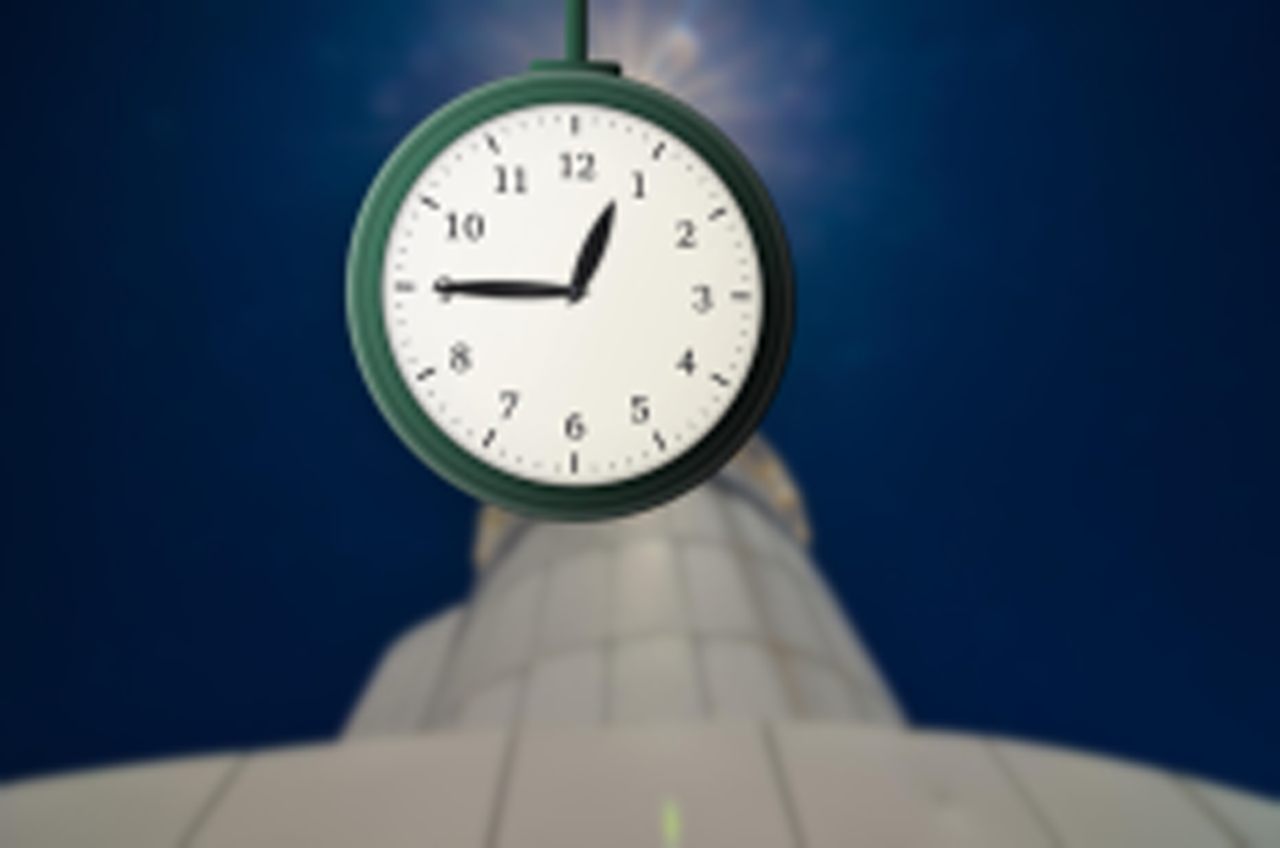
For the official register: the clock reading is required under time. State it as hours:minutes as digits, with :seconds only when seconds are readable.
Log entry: 12:45
